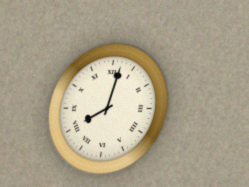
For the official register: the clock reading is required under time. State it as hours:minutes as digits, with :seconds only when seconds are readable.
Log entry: 8:02
